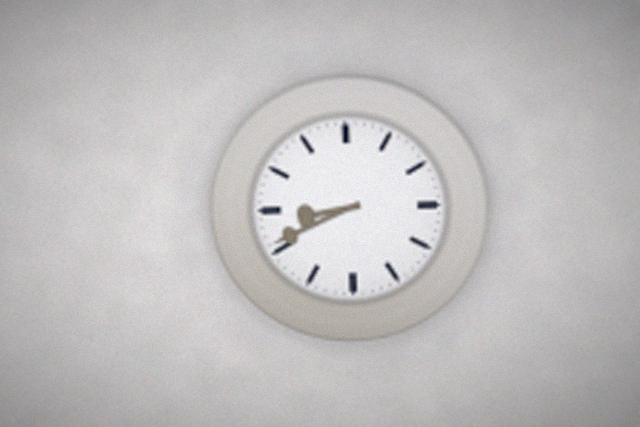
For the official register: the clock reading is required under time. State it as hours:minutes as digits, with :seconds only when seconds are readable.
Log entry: 8:41
